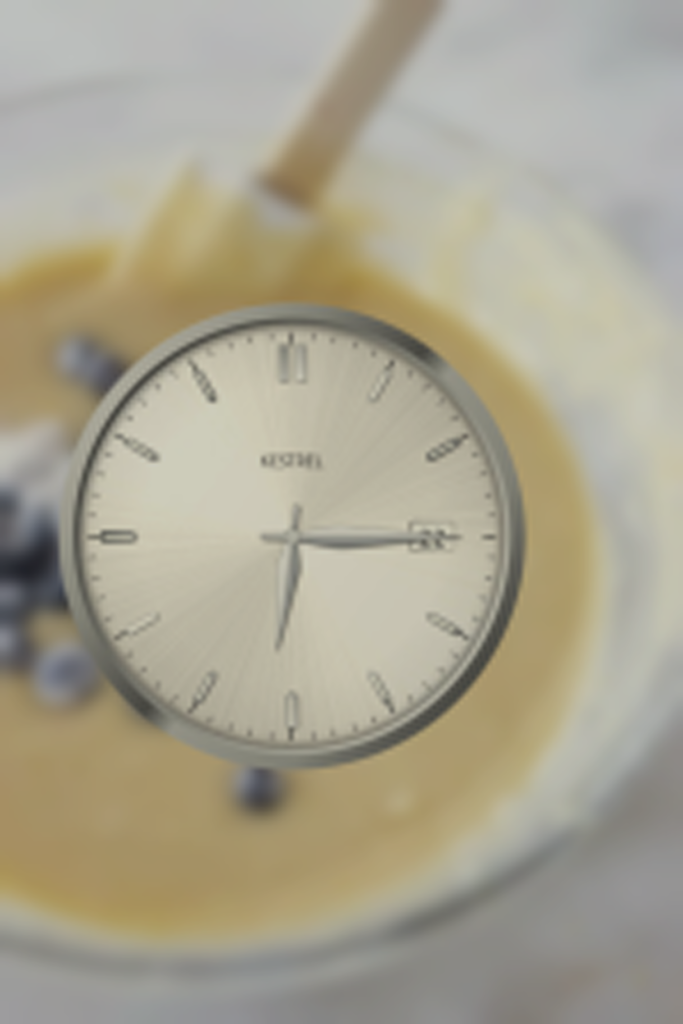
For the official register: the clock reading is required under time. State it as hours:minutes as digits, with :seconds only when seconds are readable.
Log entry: 6:15
